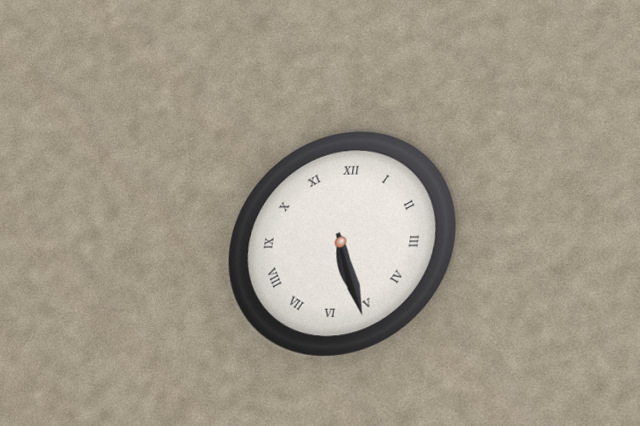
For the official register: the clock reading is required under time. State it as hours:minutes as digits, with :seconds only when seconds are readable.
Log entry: 5:26
